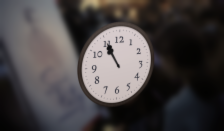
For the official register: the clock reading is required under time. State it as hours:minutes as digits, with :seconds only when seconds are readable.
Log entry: 10:55
